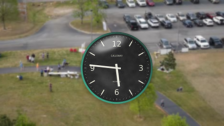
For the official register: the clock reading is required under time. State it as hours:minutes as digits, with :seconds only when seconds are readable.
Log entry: 5:46
